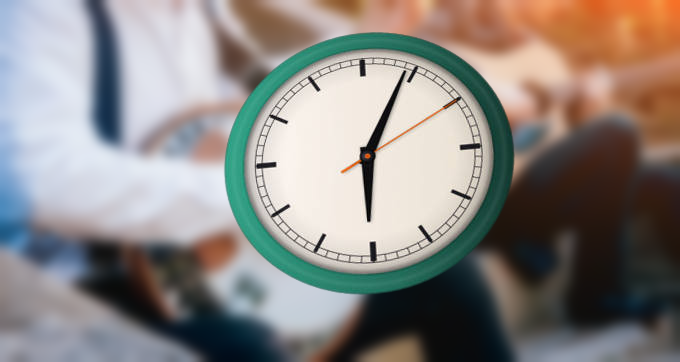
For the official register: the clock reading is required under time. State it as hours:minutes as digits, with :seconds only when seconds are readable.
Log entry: 6:04:10
